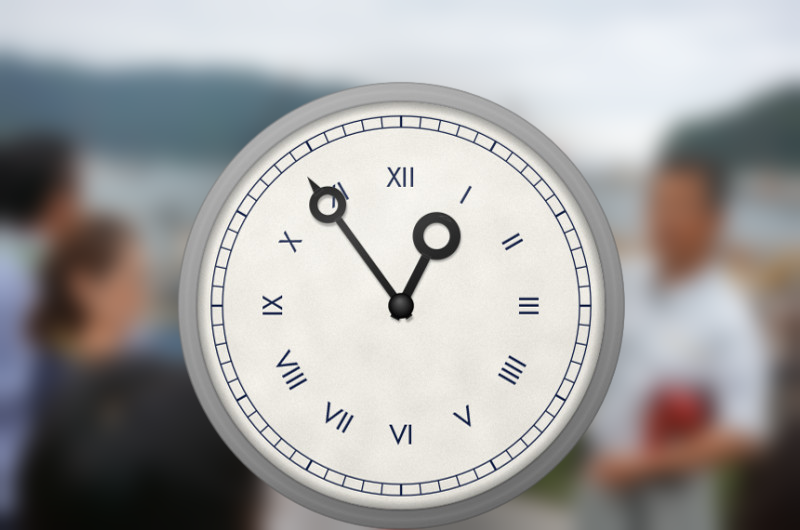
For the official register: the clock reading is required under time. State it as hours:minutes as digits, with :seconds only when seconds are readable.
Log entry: 12:54
